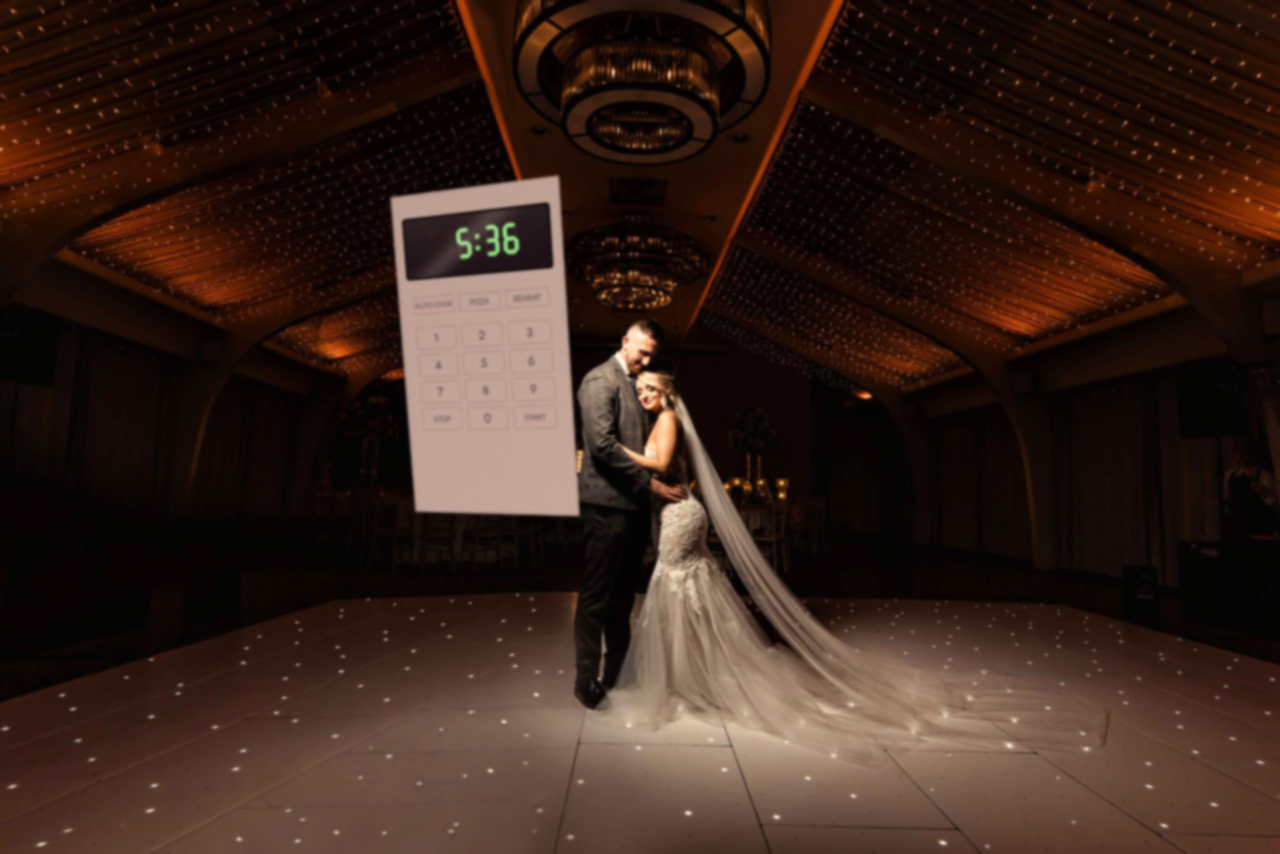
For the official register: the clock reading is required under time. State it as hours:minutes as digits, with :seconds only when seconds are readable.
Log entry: 5:36
